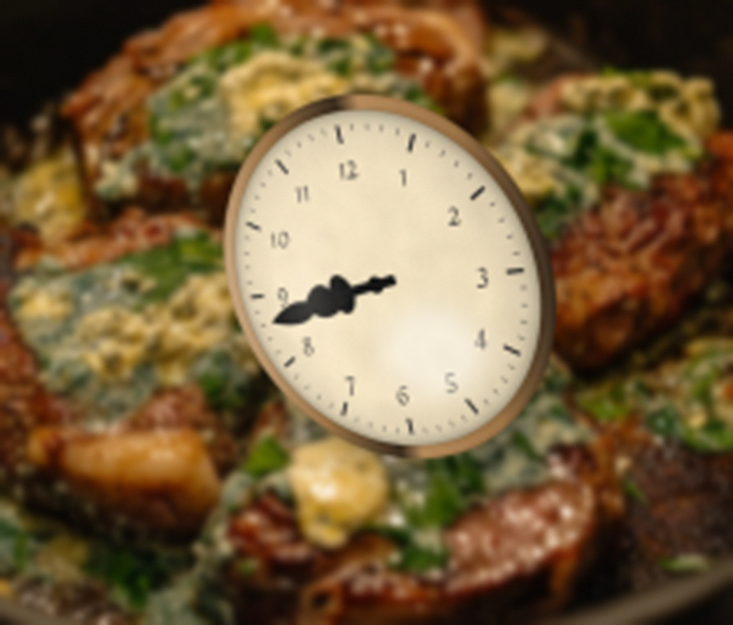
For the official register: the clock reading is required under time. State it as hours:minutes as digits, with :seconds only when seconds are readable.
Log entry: 8:43
